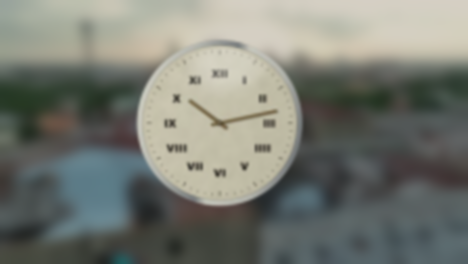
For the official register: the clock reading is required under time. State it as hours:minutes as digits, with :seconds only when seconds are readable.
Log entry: 10:13
